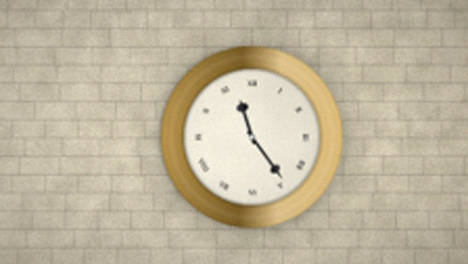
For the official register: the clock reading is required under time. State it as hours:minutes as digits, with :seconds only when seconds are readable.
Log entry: 11:24
